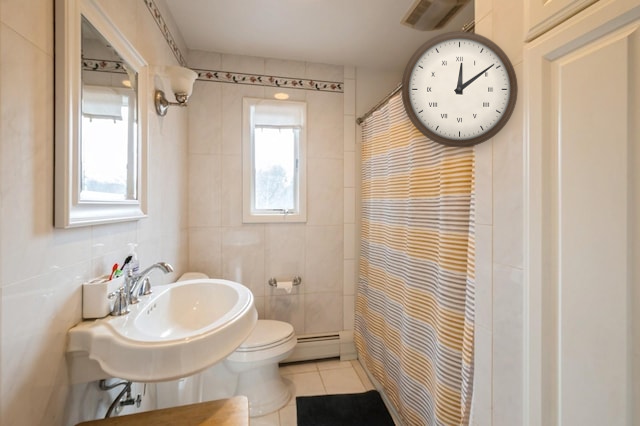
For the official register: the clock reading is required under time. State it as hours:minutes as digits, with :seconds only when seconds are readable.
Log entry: 12:09
